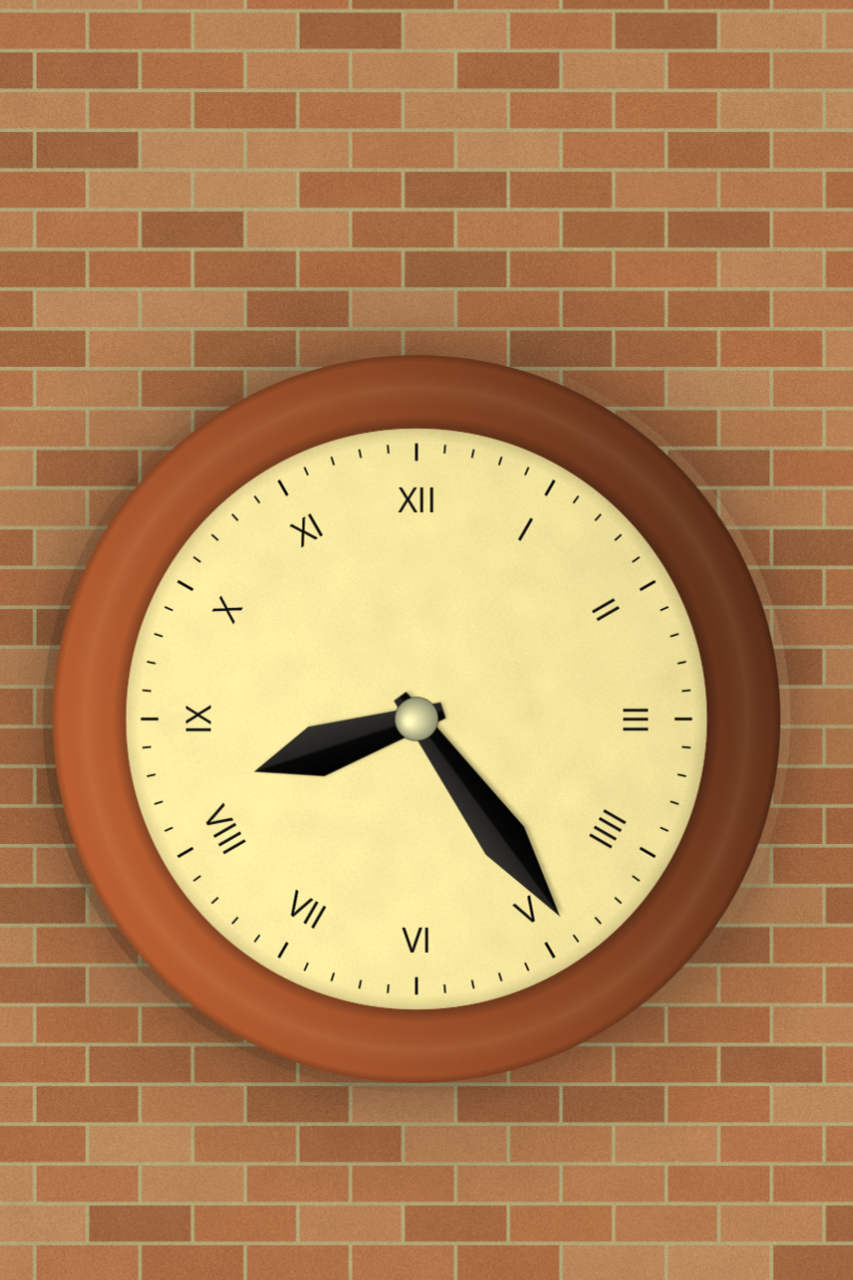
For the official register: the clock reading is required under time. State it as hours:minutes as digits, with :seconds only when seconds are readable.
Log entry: 8:24
